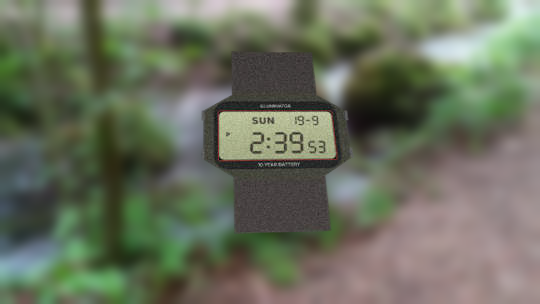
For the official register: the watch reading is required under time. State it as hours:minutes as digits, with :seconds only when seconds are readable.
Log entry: 2:39:53
